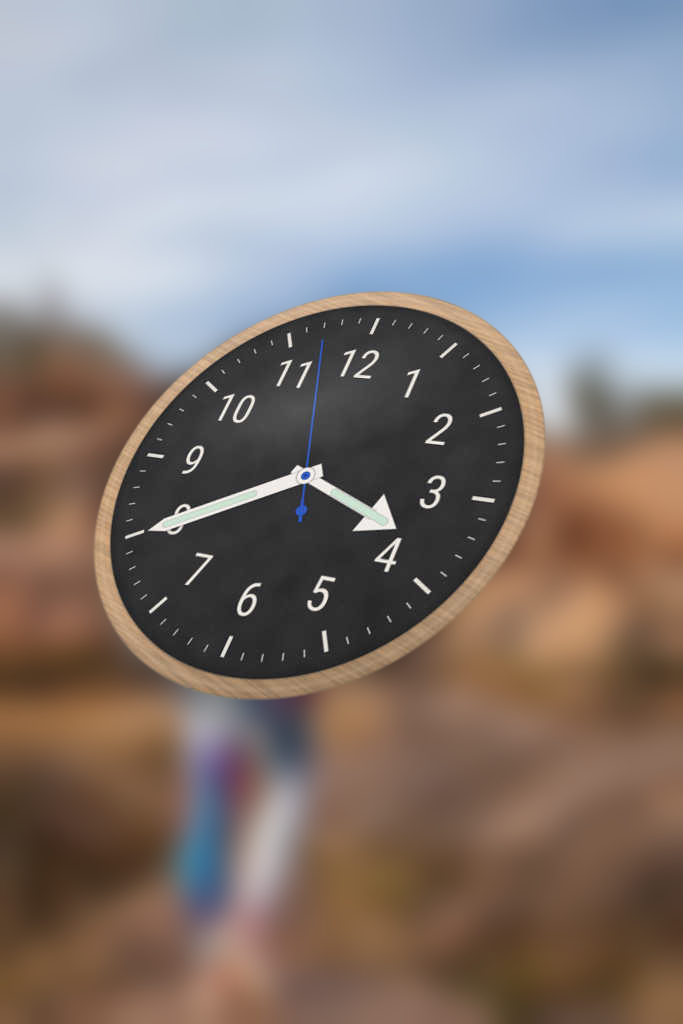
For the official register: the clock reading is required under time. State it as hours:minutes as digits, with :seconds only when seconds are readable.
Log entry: 3:39:57
